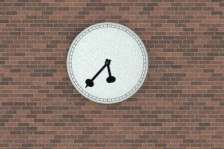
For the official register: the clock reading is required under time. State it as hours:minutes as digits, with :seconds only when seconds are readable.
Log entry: 5:37
